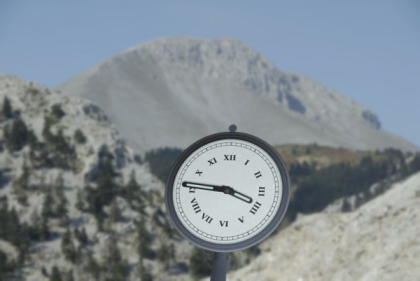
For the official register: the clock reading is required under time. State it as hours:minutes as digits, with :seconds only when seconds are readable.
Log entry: 3:46
